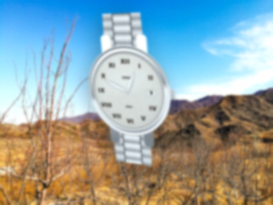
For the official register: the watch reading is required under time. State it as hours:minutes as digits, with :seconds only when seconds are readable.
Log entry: 12:49
